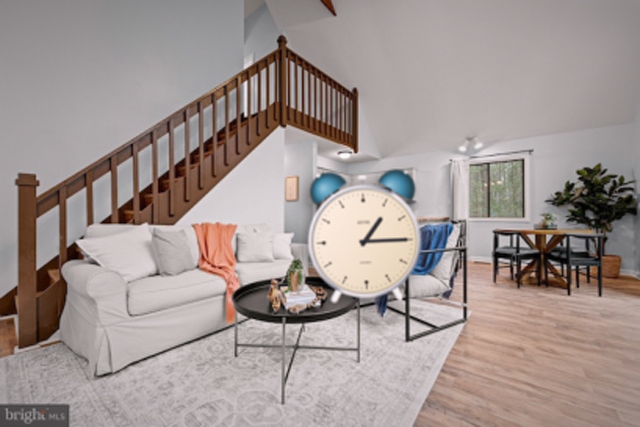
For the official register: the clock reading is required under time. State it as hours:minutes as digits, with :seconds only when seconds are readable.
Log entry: 1:15
